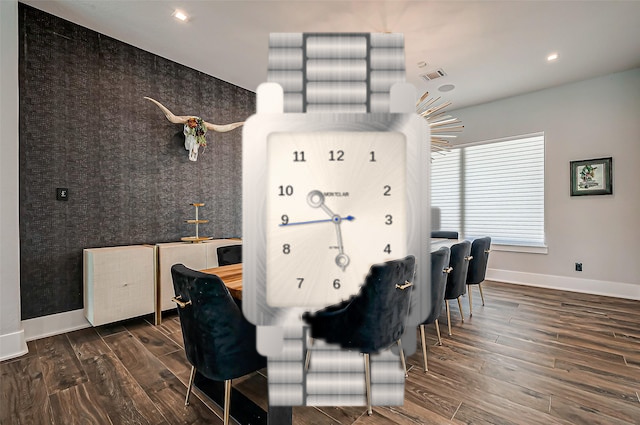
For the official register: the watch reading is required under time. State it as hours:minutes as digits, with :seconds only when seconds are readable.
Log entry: 10:28:44
